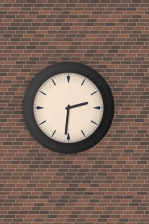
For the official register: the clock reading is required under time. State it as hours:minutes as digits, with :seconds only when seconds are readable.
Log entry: 2:31
